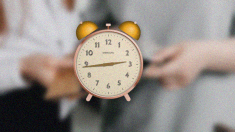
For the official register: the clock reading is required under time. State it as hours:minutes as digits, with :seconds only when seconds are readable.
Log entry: 2:44
